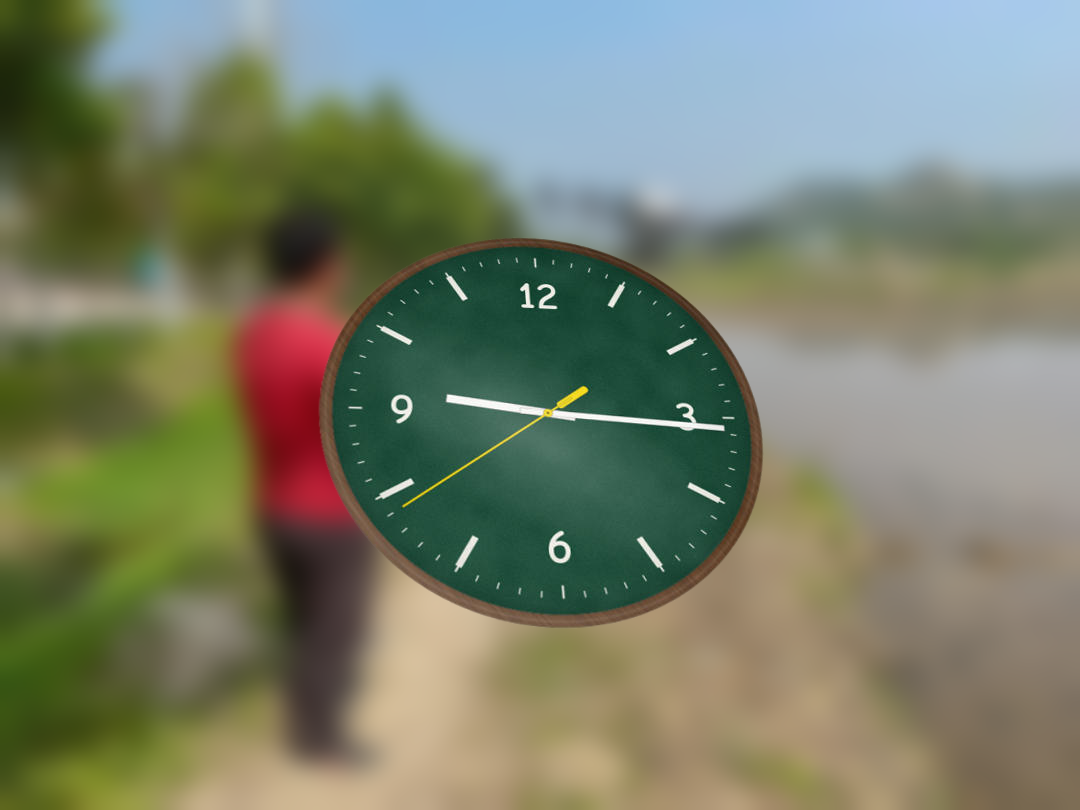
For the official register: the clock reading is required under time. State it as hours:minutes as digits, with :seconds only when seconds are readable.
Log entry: 9:15:39
